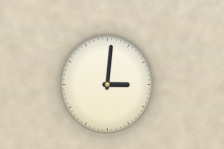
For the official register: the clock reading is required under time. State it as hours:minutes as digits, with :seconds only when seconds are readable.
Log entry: 3:01
